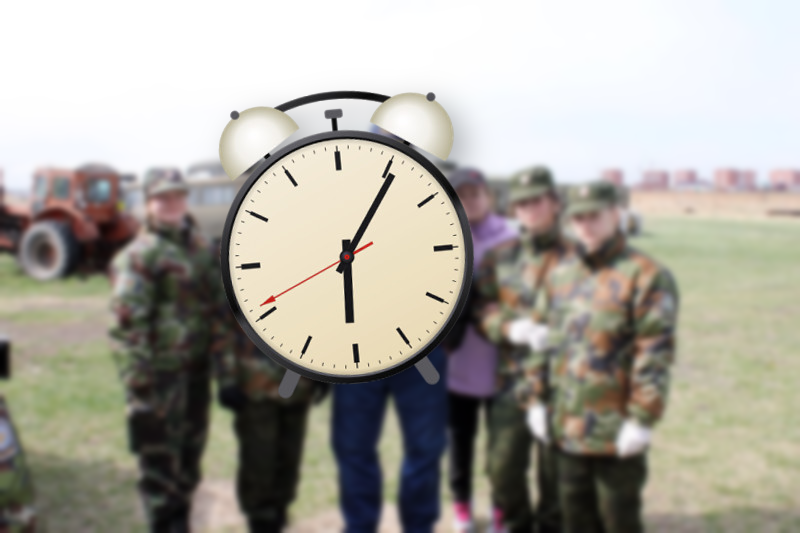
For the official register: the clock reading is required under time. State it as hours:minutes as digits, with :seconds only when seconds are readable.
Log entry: 6:05:41
